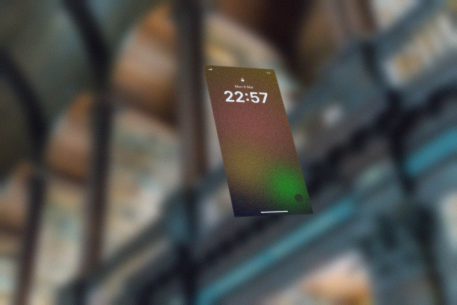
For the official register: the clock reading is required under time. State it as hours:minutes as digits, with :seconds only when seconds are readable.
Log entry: 22:57
